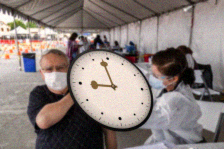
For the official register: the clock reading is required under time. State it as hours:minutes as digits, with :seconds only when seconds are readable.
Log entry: 8:58
